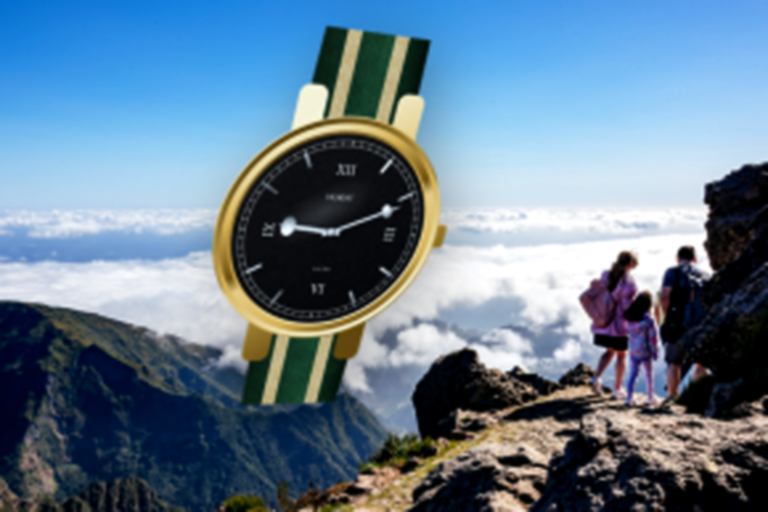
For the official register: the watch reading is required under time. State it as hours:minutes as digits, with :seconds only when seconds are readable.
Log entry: 9:11
